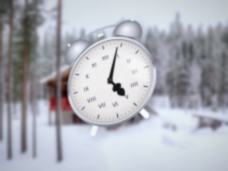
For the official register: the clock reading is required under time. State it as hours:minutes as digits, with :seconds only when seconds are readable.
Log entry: 5:04
